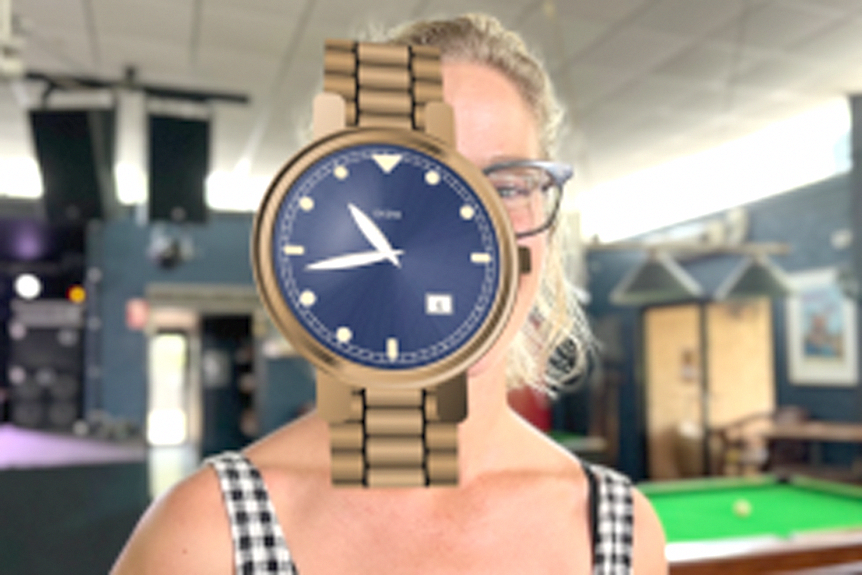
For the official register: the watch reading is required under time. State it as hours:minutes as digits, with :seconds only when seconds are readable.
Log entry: 10:43
